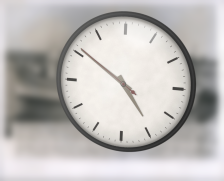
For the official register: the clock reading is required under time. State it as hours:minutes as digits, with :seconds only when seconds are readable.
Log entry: 4:50:51
